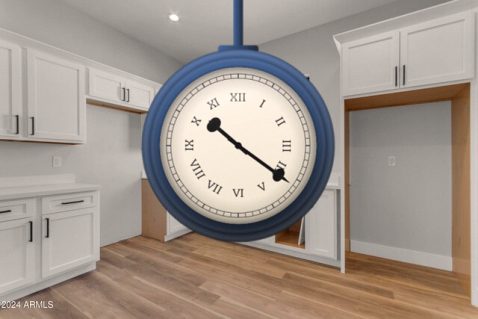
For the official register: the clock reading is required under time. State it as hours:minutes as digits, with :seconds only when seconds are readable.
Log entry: 10:21
